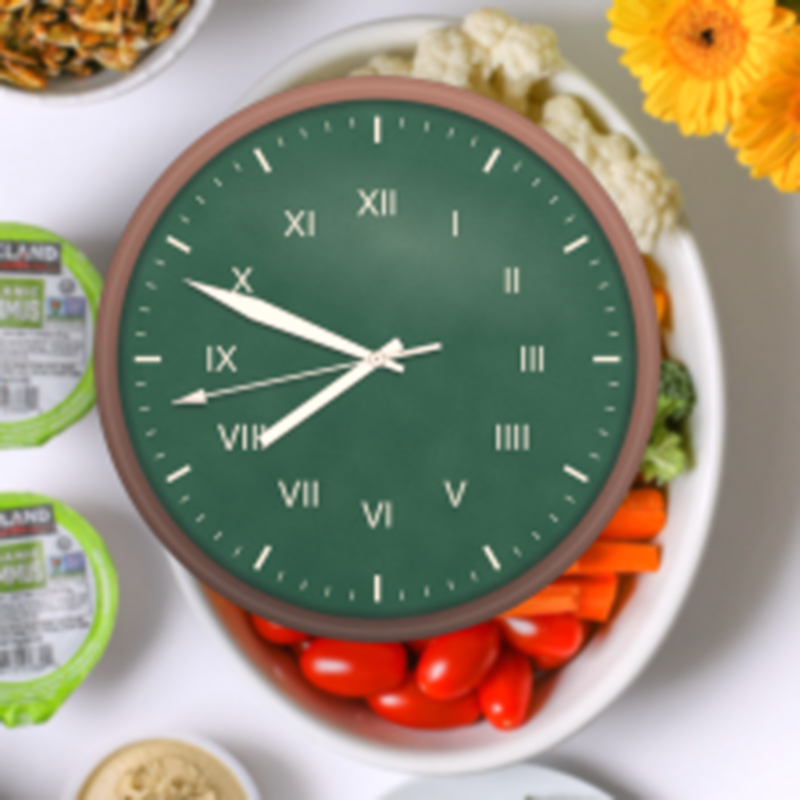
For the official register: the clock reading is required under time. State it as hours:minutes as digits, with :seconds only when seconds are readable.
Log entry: 7:48:43
